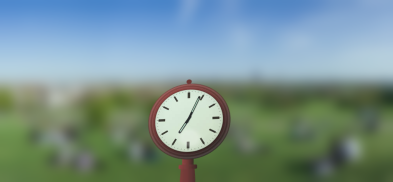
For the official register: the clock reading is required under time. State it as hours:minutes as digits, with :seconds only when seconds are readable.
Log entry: 7:04
